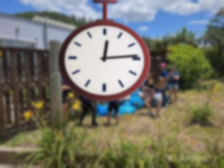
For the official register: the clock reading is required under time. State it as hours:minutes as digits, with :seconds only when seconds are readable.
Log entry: 12:14
